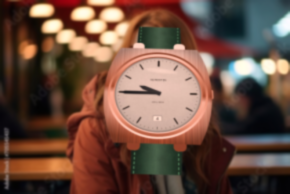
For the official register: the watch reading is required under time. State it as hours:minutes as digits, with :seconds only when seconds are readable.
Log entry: 9:45
